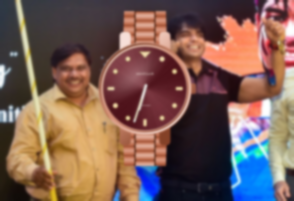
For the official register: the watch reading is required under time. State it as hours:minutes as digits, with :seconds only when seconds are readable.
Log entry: 6:33
